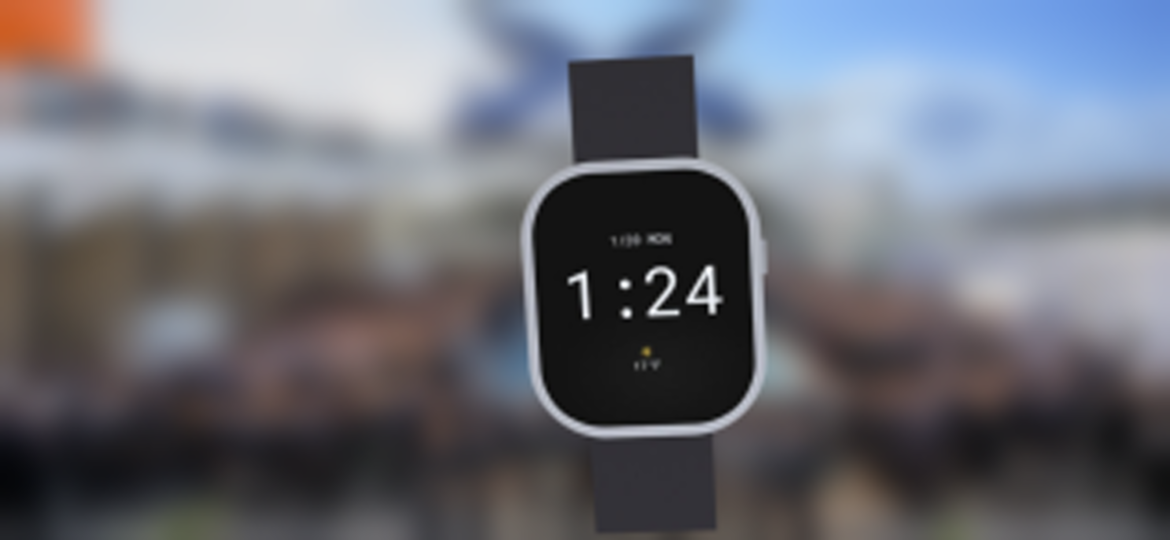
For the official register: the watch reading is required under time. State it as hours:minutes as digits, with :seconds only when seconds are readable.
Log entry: 1:24
